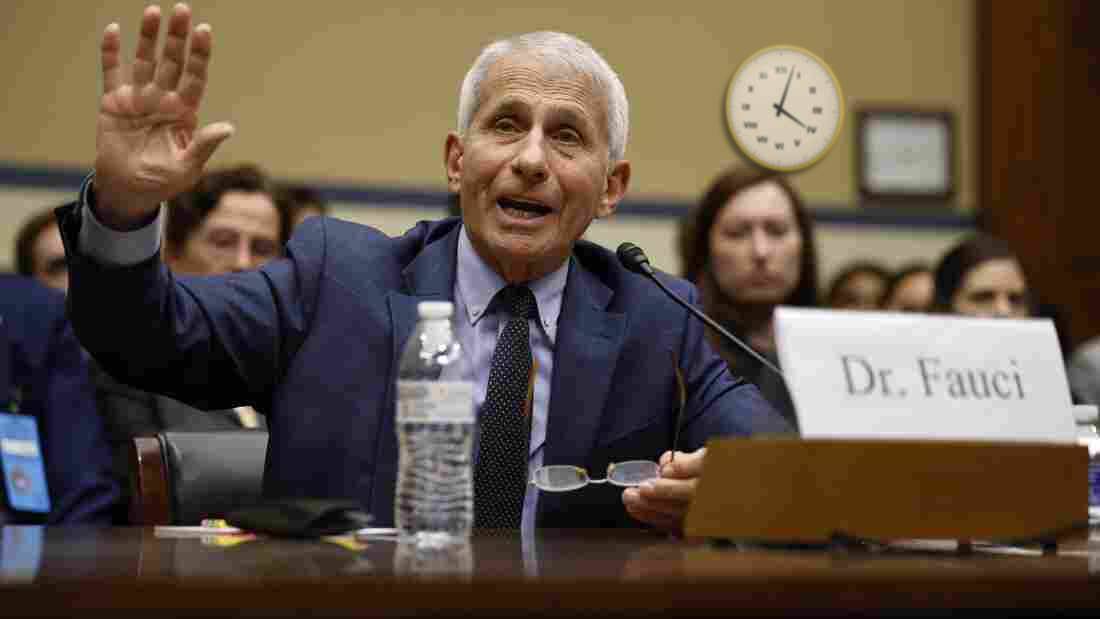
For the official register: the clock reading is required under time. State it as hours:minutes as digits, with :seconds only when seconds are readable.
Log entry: 4:03
